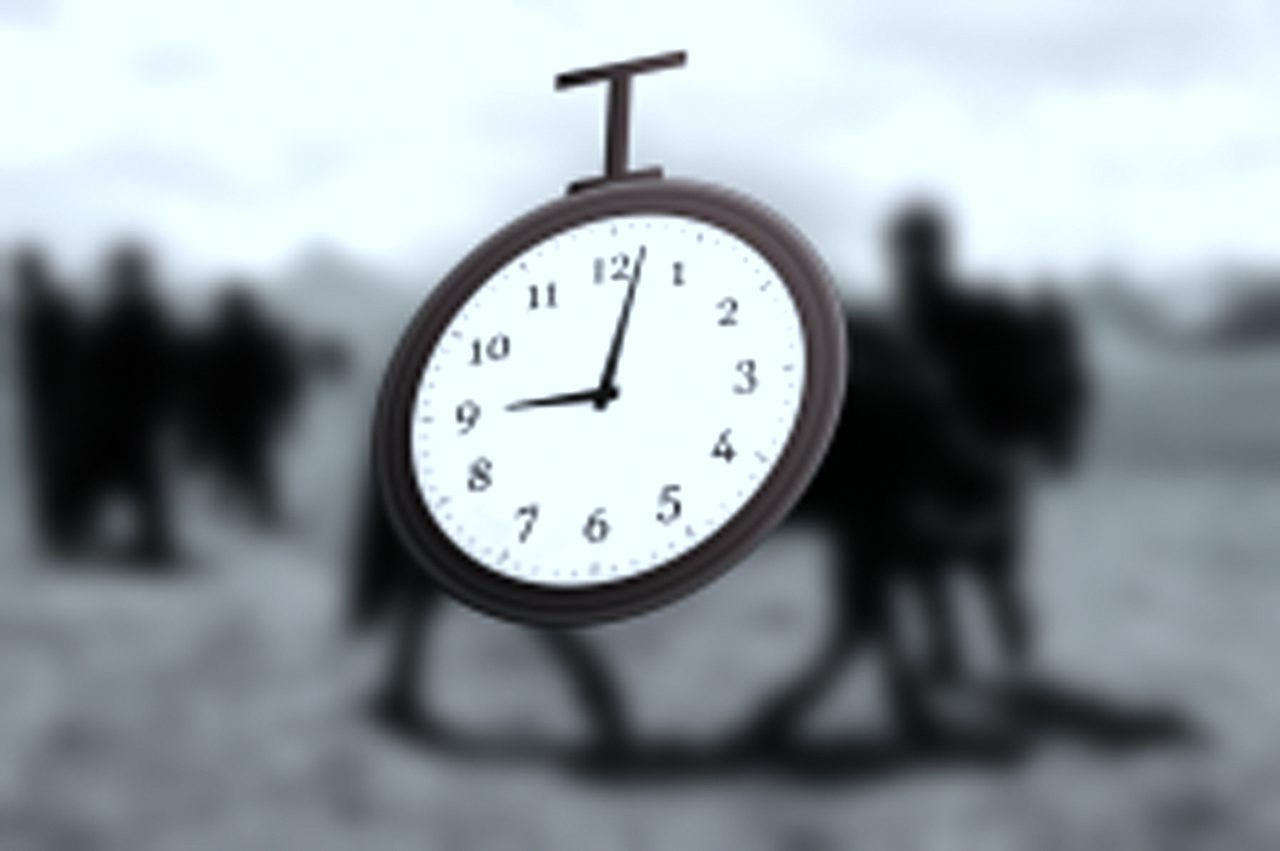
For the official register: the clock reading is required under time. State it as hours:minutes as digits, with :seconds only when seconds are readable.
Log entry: 9:02
